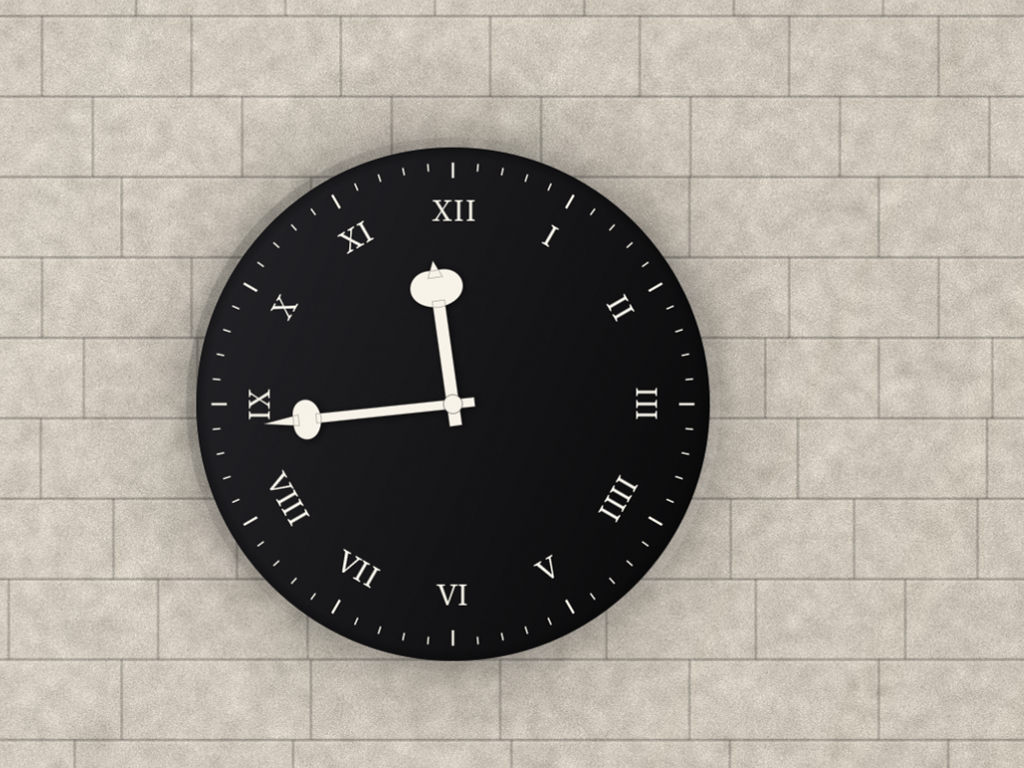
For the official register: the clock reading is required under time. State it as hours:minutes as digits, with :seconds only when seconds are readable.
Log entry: 11:44
